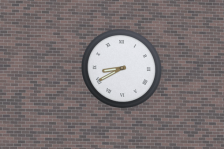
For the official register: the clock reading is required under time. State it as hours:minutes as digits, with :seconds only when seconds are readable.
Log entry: 8:40
